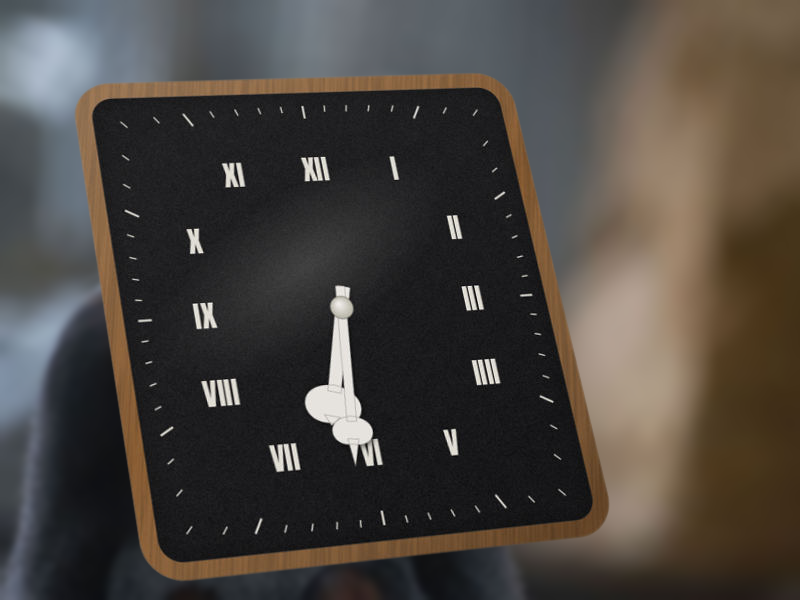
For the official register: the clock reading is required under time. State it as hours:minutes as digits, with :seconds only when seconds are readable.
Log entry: 6:31
